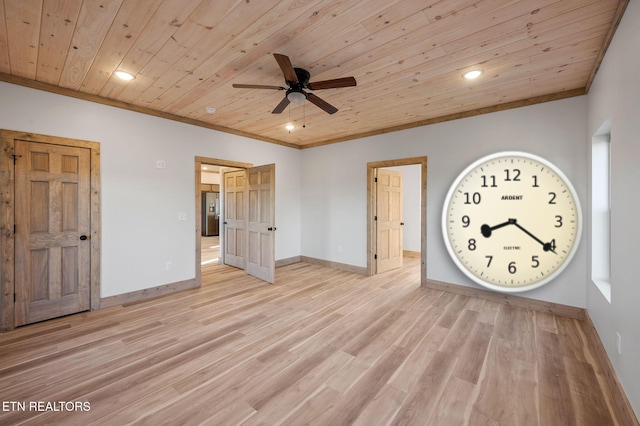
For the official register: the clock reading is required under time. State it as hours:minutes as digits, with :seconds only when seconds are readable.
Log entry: 8:21
